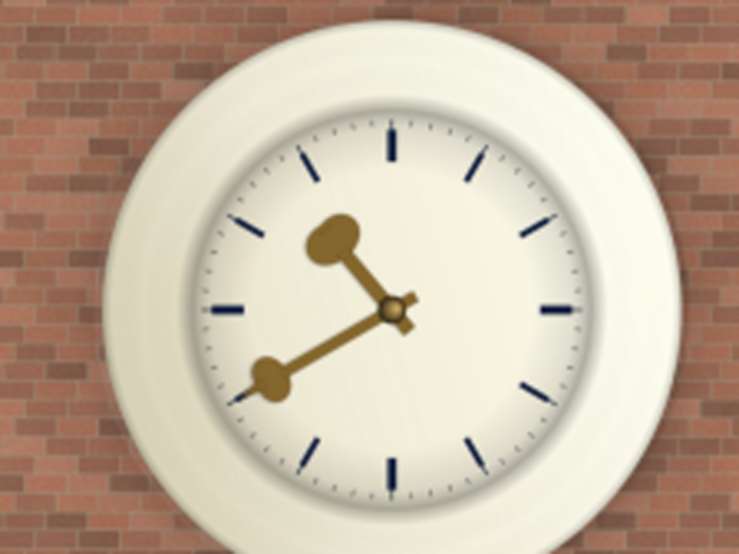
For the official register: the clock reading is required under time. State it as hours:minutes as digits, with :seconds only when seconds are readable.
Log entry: 10:40
